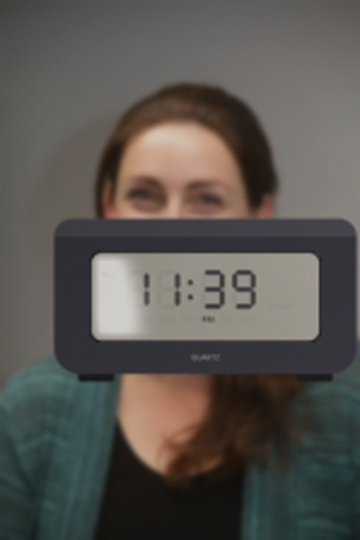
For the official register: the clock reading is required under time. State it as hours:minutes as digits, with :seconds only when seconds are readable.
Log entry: 11:39
